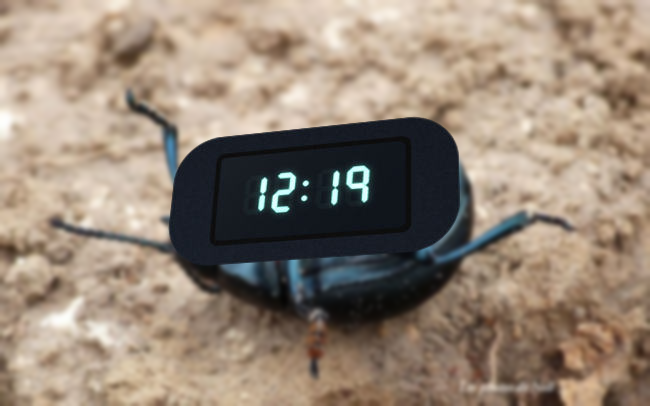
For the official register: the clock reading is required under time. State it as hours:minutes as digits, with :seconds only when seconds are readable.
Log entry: 12:19
